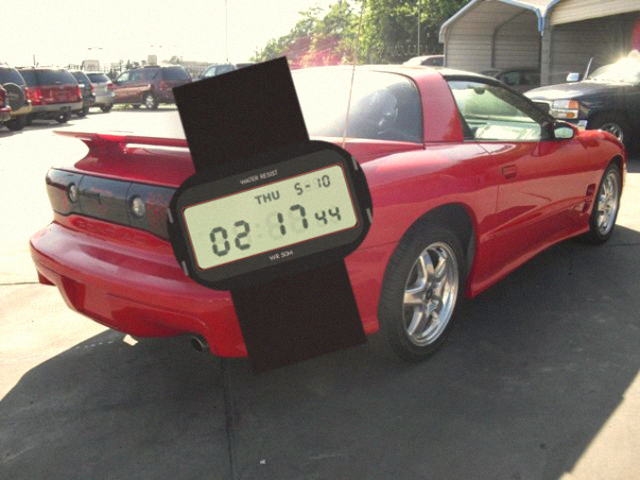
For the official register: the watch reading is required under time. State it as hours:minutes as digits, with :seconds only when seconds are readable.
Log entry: 2:17:44
